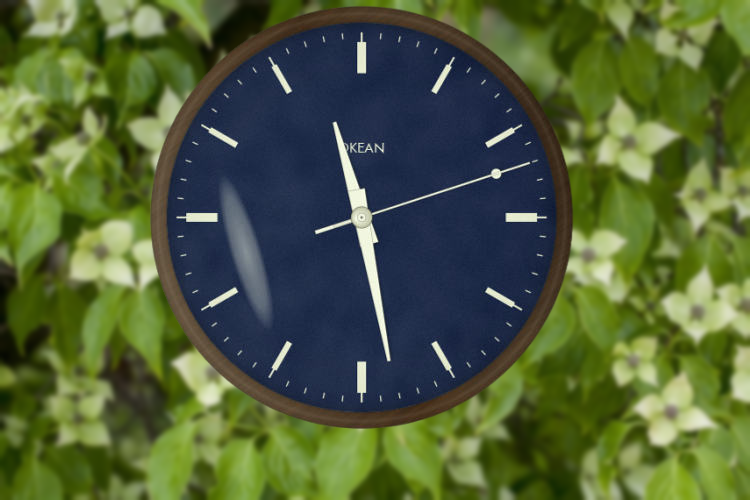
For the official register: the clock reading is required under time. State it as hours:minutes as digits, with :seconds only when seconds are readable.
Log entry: 11:28:12
